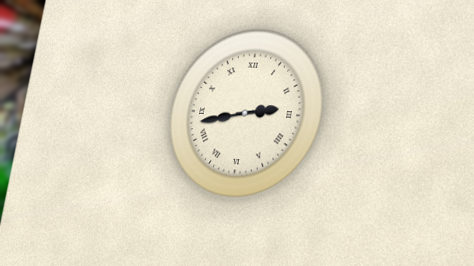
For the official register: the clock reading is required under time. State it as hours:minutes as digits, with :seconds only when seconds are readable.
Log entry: 2:43
